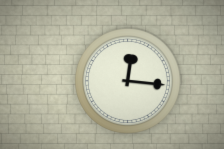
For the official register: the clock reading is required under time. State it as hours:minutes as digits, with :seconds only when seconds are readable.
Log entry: 12:16
